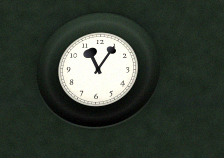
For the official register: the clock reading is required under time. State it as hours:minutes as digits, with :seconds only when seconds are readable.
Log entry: 11:05
